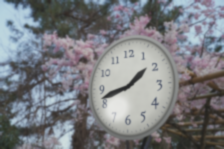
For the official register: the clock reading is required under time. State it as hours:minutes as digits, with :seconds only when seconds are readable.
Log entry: 1:42
